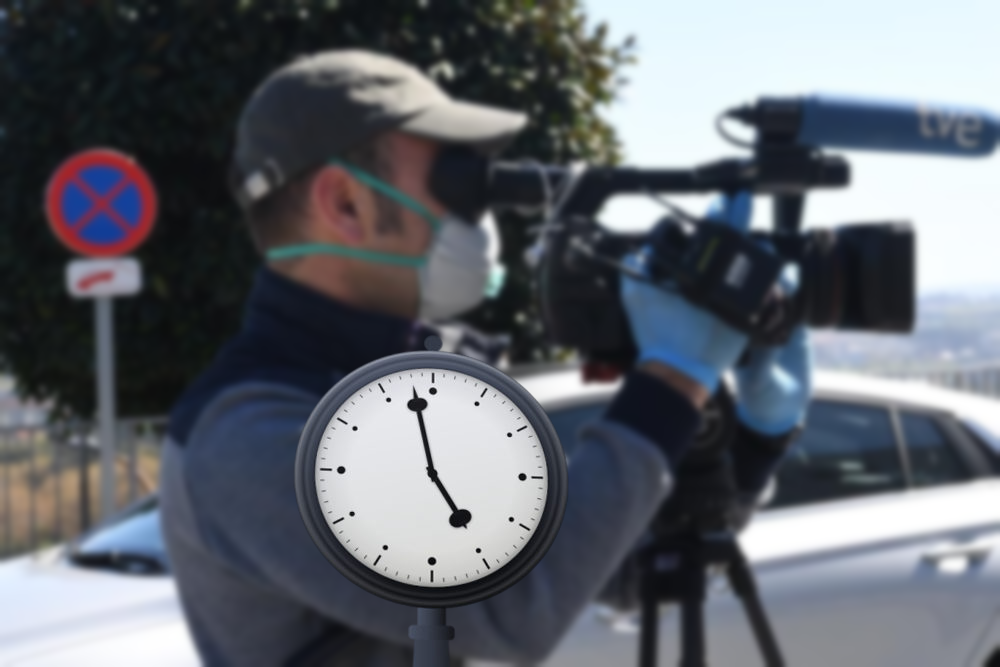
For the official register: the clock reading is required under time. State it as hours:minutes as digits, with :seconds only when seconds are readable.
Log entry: 4:58
